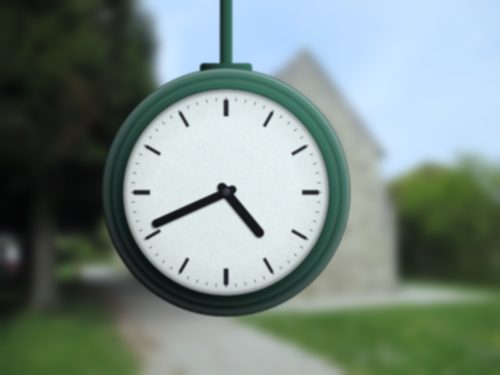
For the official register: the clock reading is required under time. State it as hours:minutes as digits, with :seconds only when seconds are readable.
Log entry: 4:41
